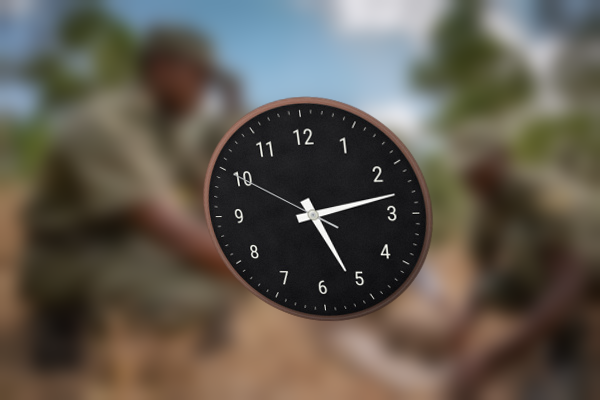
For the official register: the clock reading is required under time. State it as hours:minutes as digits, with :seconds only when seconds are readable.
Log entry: 5:12:50
